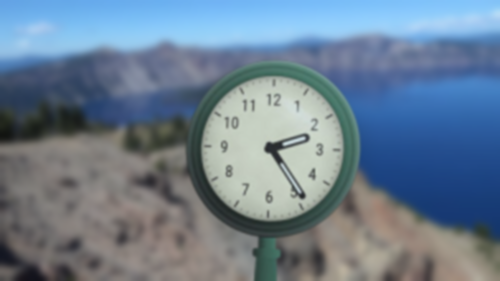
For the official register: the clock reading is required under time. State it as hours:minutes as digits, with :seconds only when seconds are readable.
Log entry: 2:24
